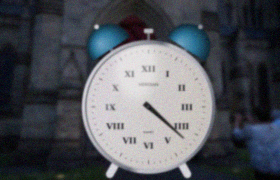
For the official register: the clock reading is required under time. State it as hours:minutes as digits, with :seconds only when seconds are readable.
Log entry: 4:22
